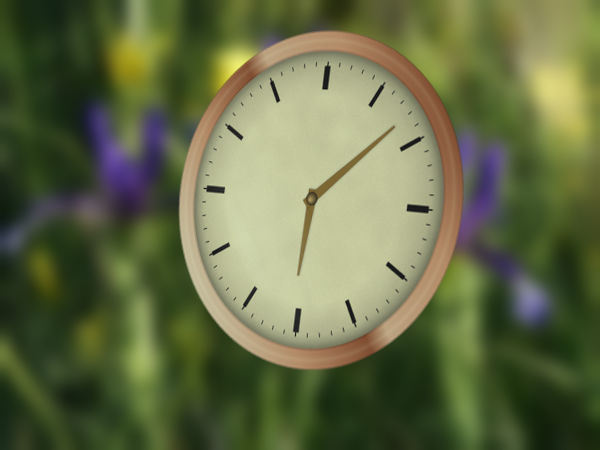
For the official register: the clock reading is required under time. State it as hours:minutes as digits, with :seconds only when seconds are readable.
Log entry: 6:08
